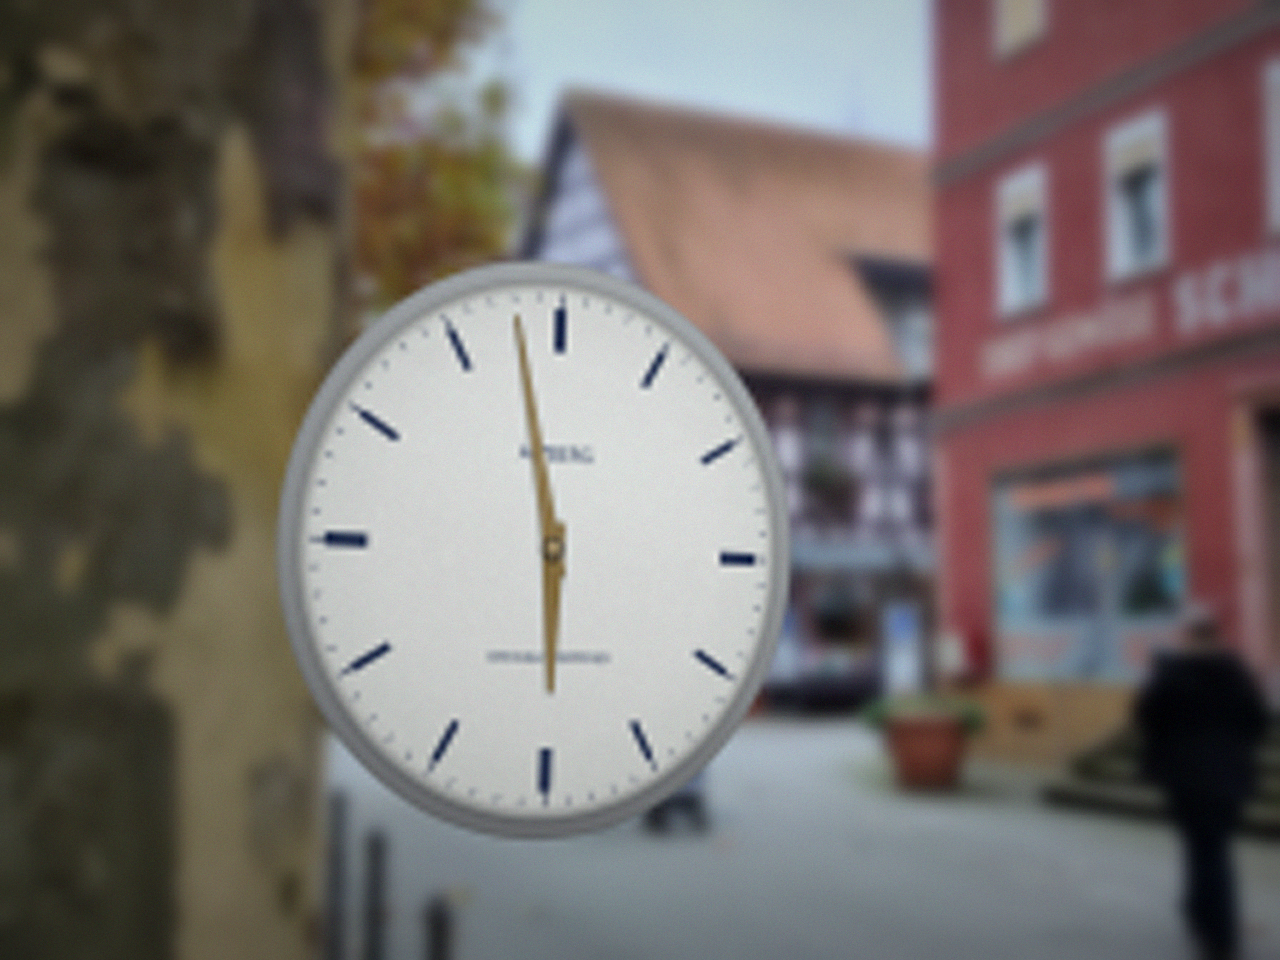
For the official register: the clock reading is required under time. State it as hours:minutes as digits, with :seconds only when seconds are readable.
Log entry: 5:58
